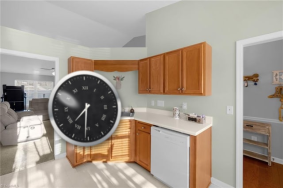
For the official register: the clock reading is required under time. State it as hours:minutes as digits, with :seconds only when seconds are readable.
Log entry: 7:31
